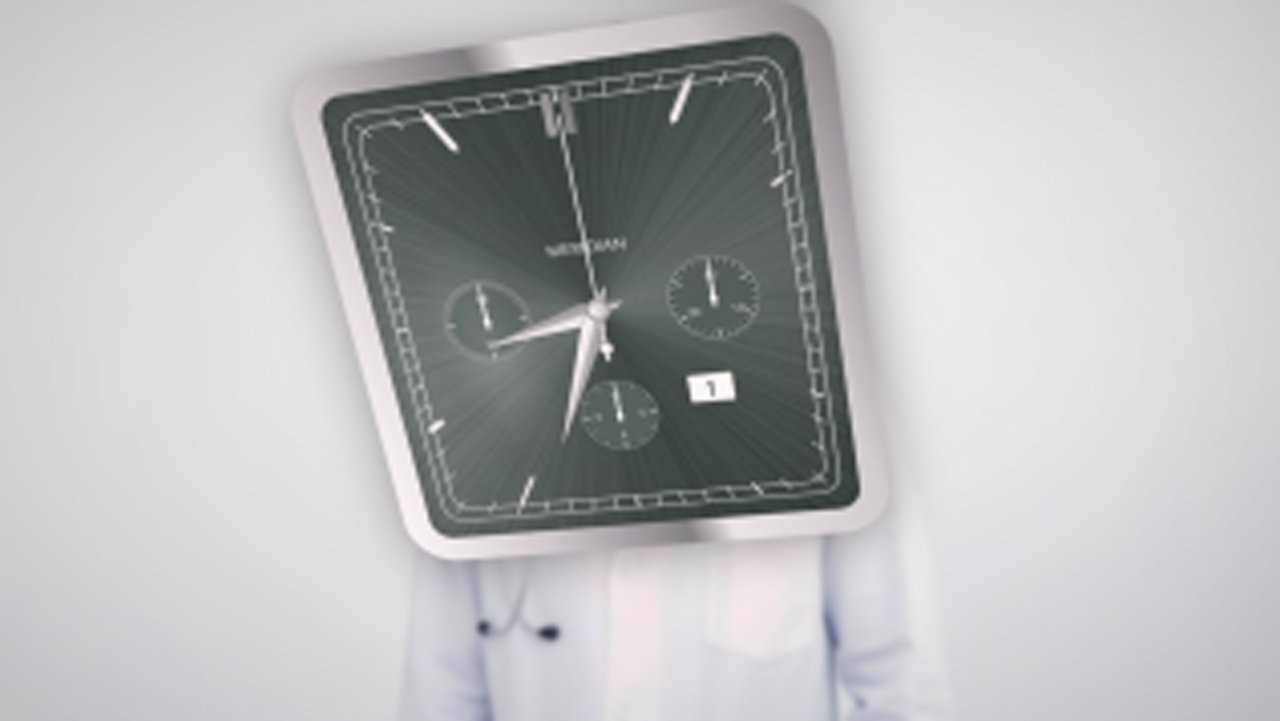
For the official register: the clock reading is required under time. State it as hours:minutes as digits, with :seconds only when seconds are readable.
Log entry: 8:34
